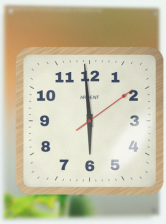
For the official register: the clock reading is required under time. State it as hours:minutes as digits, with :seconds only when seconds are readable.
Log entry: 5:59:09
